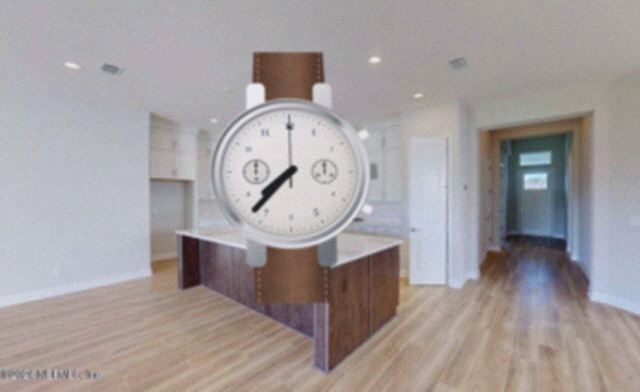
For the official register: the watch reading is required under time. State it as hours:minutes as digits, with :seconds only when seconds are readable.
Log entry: 7:37
